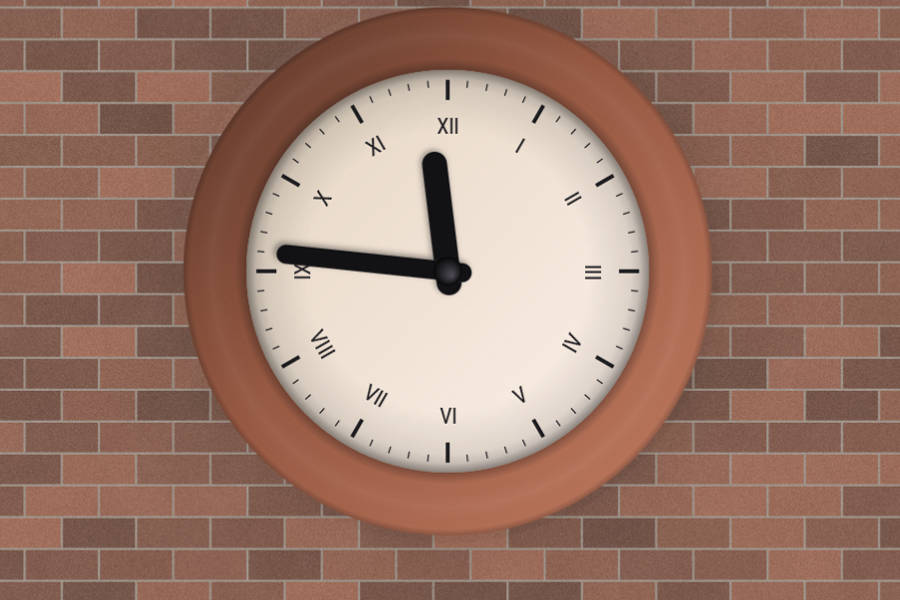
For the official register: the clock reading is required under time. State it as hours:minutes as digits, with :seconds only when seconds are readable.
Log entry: 11:46
